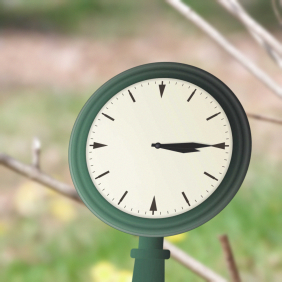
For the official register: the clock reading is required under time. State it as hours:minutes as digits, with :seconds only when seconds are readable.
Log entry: 3:15
